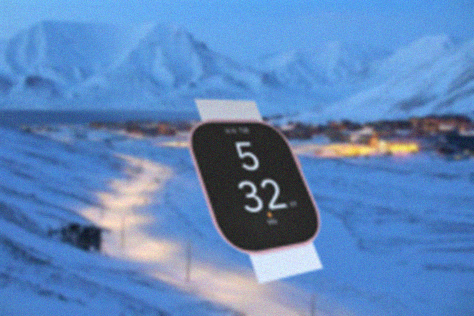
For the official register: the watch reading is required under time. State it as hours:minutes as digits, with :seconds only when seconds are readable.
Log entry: 5:32
